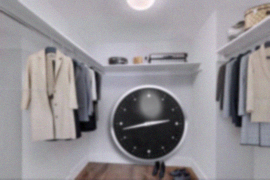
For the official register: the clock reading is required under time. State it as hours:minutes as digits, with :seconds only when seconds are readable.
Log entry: 2:43
